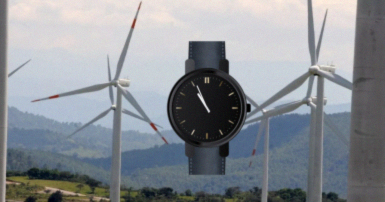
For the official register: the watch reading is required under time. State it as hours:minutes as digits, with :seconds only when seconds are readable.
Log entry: 10:56
